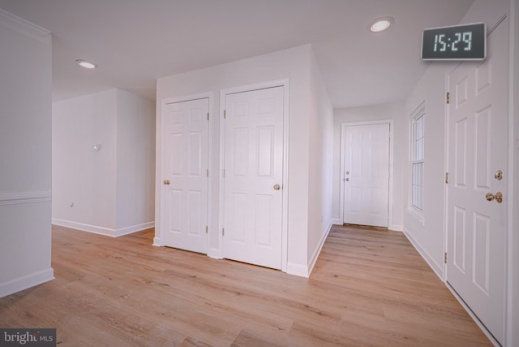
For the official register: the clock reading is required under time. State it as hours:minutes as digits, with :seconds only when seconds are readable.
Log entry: 15:29
